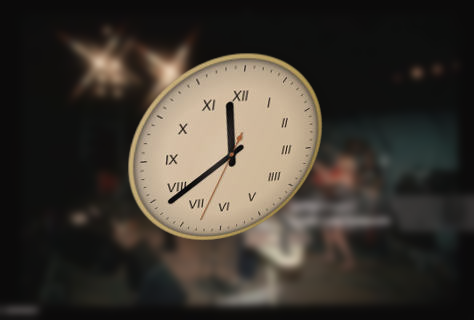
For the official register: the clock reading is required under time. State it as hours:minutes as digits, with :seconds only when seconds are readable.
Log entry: 11:38:33
